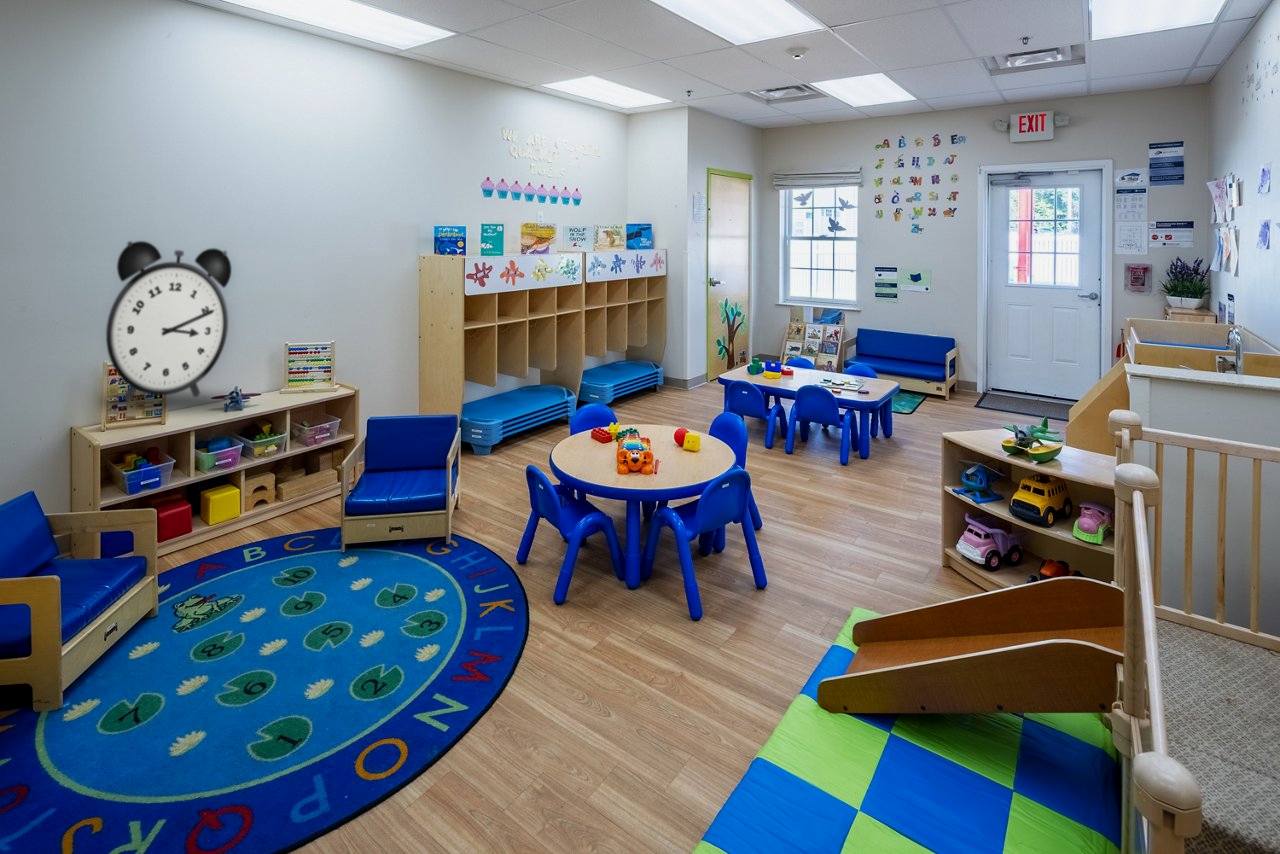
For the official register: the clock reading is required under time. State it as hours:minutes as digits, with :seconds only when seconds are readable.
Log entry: 3:11
